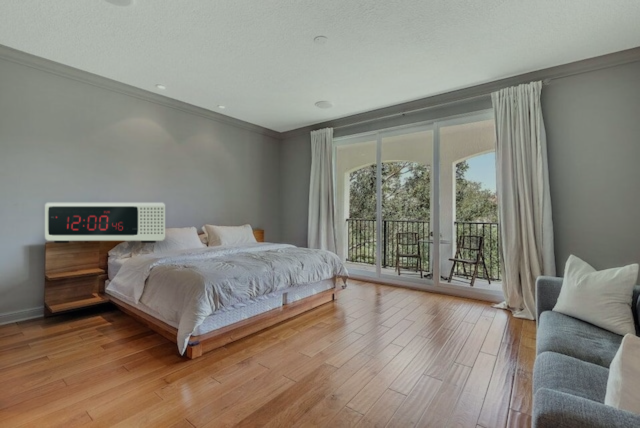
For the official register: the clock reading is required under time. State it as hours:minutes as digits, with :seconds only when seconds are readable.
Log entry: 12:00
